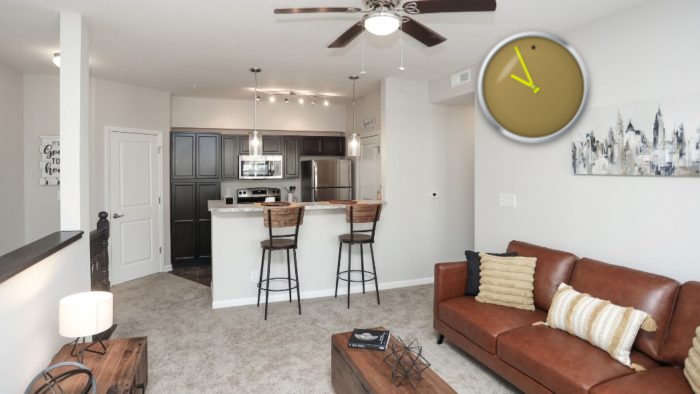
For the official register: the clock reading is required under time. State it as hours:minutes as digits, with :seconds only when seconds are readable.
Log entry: 9:56
